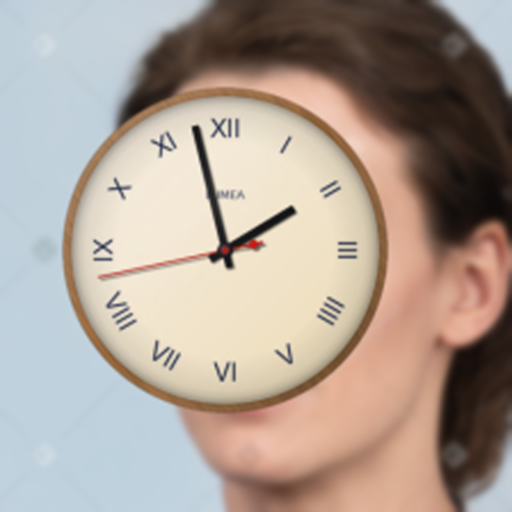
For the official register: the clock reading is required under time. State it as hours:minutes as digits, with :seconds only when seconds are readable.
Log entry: 1:57:43
